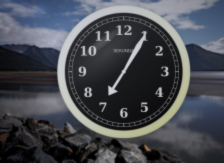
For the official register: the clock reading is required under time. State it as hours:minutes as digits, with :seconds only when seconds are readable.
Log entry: 7:05
